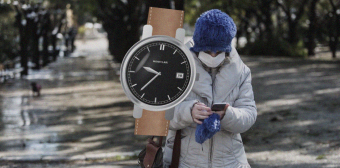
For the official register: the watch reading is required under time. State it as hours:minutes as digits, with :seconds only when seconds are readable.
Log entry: 9:37
